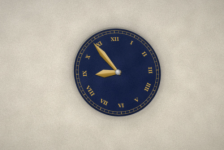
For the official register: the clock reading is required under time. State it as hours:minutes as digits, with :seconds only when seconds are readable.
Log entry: 8:54
